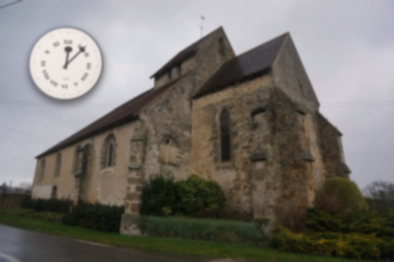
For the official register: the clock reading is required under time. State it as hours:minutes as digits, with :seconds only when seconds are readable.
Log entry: 12:07
